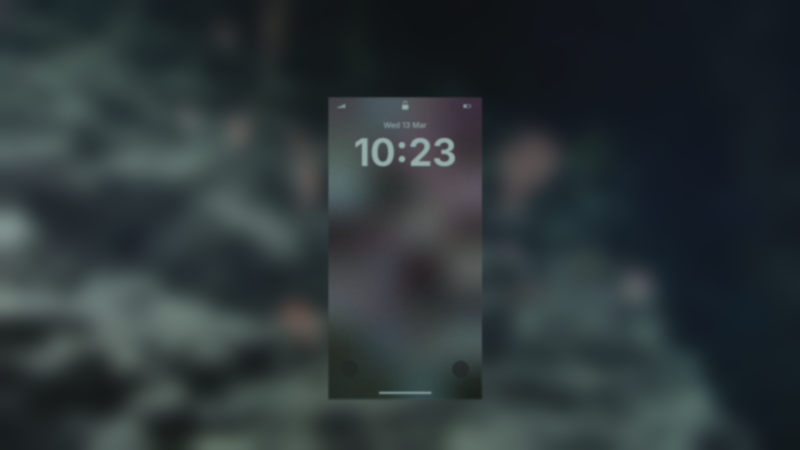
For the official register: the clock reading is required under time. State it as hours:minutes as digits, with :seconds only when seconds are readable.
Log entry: 10:23
